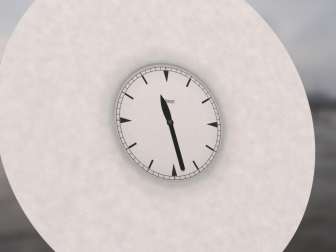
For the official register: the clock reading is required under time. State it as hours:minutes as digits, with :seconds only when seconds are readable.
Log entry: 11:28
